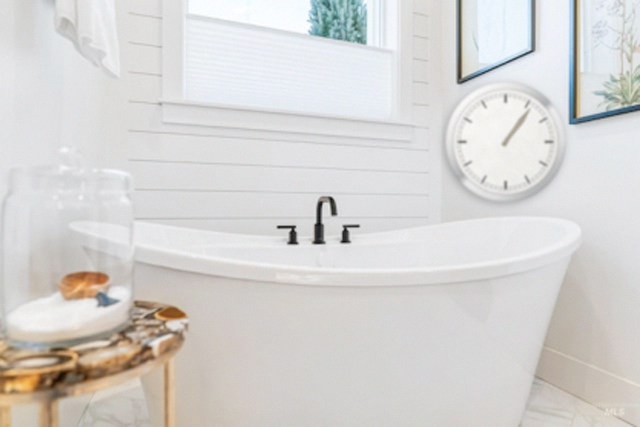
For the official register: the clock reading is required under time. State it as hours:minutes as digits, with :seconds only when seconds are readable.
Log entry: 1:06
